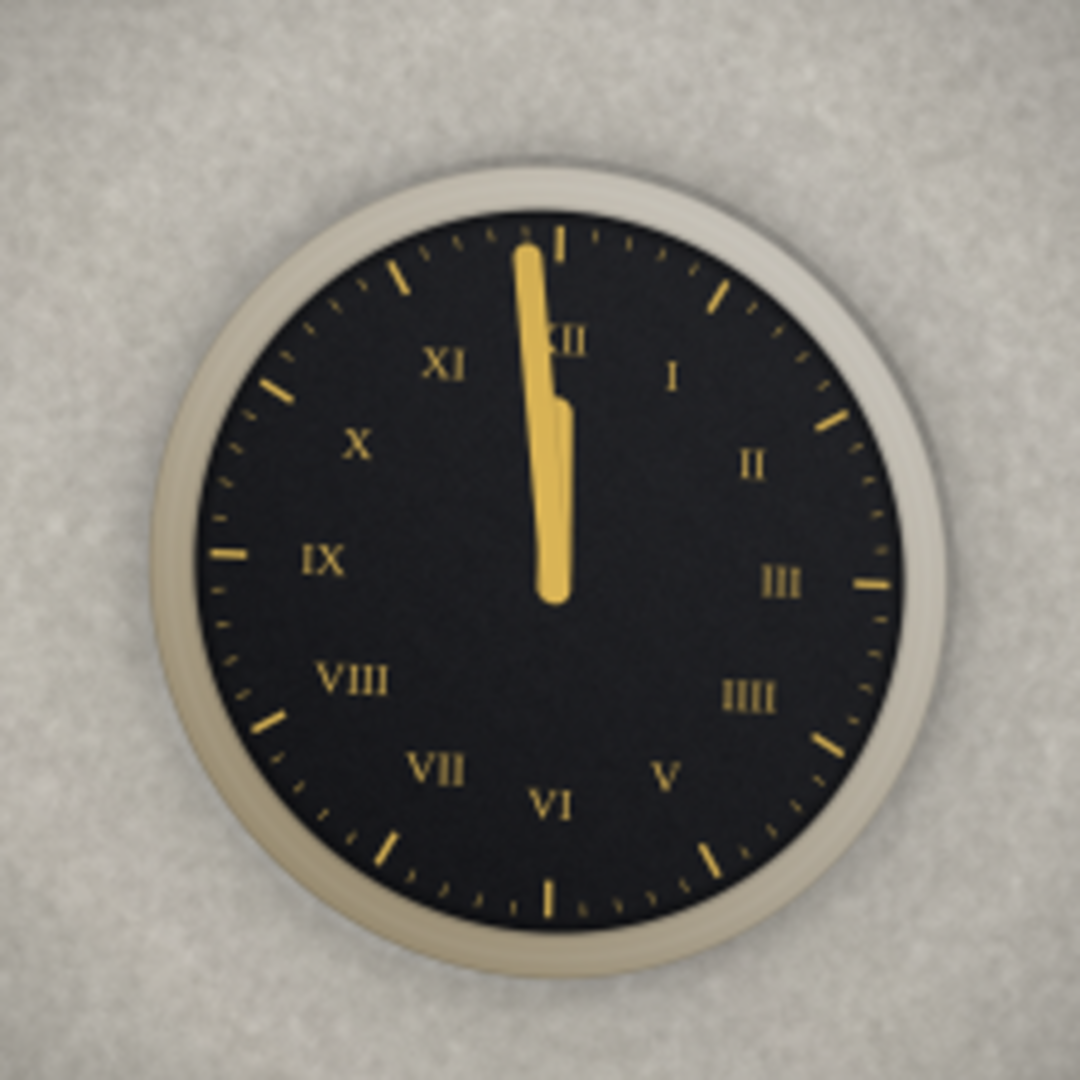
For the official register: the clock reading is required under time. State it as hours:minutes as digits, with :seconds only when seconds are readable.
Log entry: 11:59
